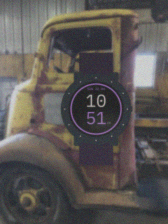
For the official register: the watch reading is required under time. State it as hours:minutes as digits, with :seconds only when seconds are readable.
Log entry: 10:51
